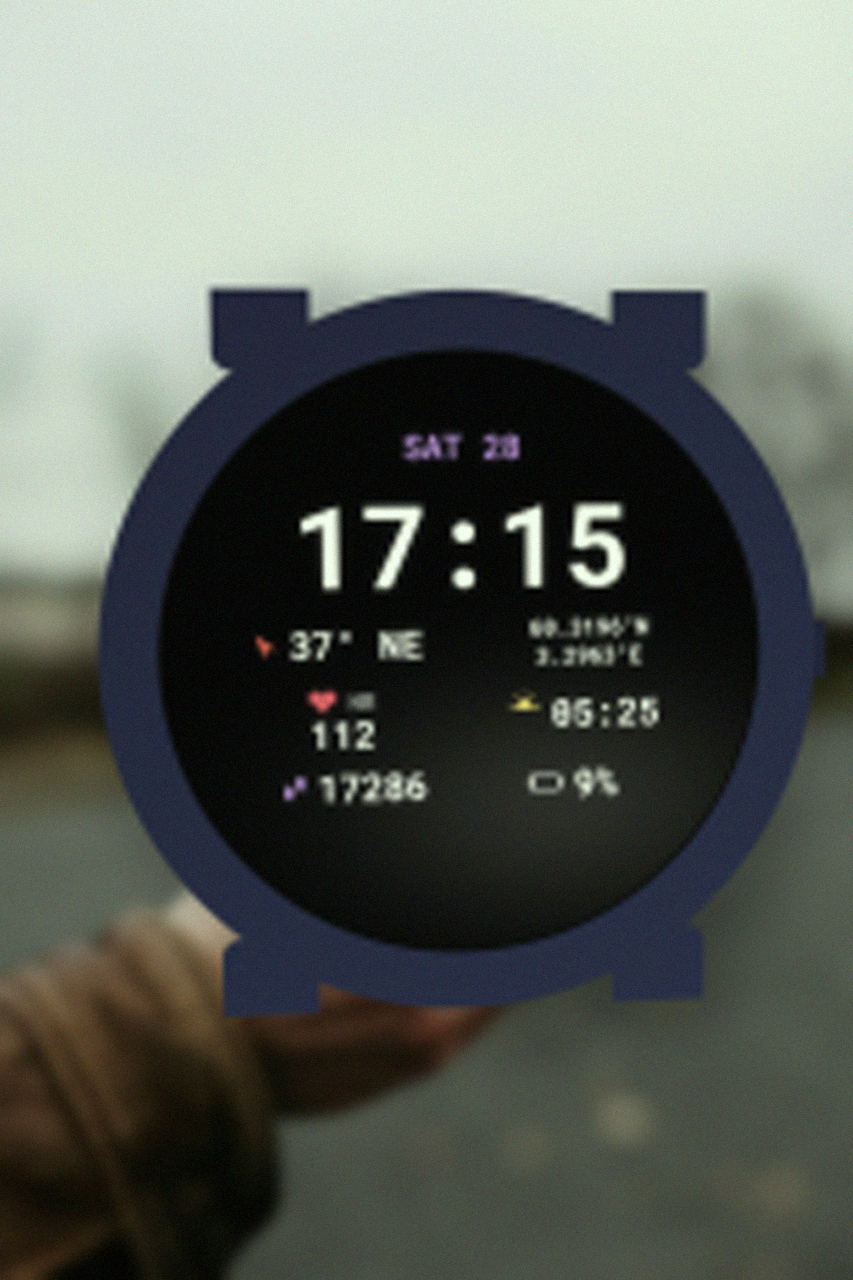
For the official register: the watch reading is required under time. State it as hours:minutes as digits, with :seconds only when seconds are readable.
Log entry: 17:15
